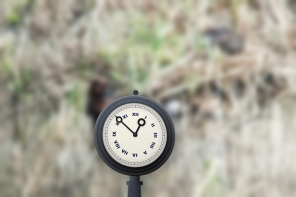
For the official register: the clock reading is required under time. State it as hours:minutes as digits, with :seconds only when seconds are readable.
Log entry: 12:52
